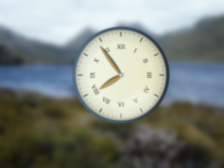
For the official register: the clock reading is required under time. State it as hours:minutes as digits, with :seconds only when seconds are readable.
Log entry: 7:54
